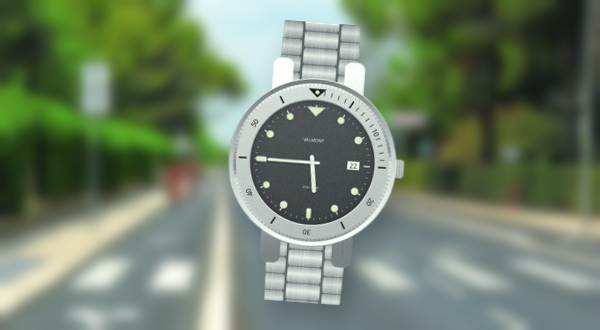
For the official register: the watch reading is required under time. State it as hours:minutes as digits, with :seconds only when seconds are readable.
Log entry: 5:45
